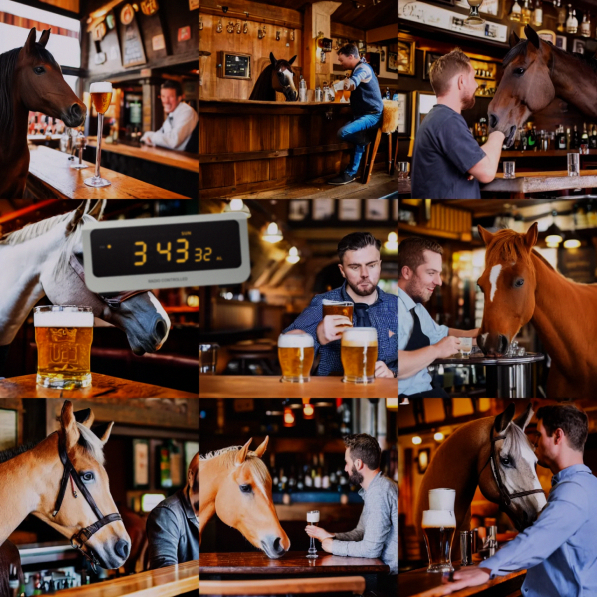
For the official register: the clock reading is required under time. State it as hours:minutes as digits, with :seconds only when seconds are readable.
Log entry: 3:43:32
